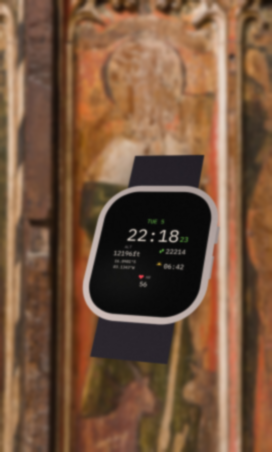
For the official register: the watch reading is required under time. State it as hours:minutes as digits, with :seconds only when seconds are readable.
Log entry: 22:18
